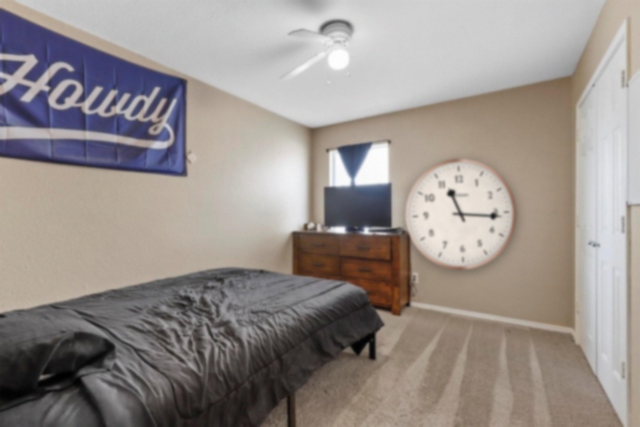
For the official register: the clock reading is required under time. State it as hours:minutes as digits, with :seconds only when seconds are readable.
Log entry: 11:16
